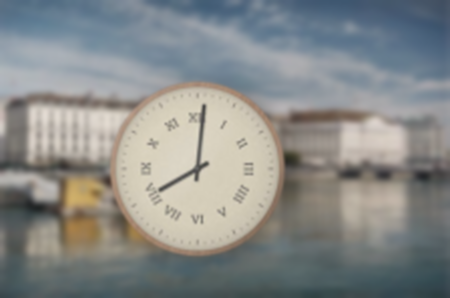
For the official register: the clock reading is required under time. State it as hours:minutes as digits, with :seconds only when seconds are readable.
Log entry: 8:01
